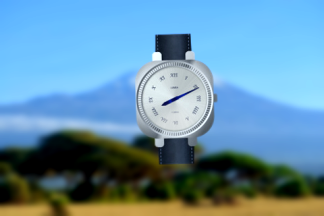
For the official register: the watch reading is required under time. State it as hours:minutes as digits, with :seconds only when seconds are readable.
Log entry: 8:11
